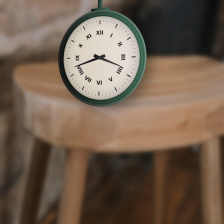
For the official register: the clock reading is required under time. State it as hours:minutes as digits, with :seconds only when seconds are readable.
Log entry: 3:42
